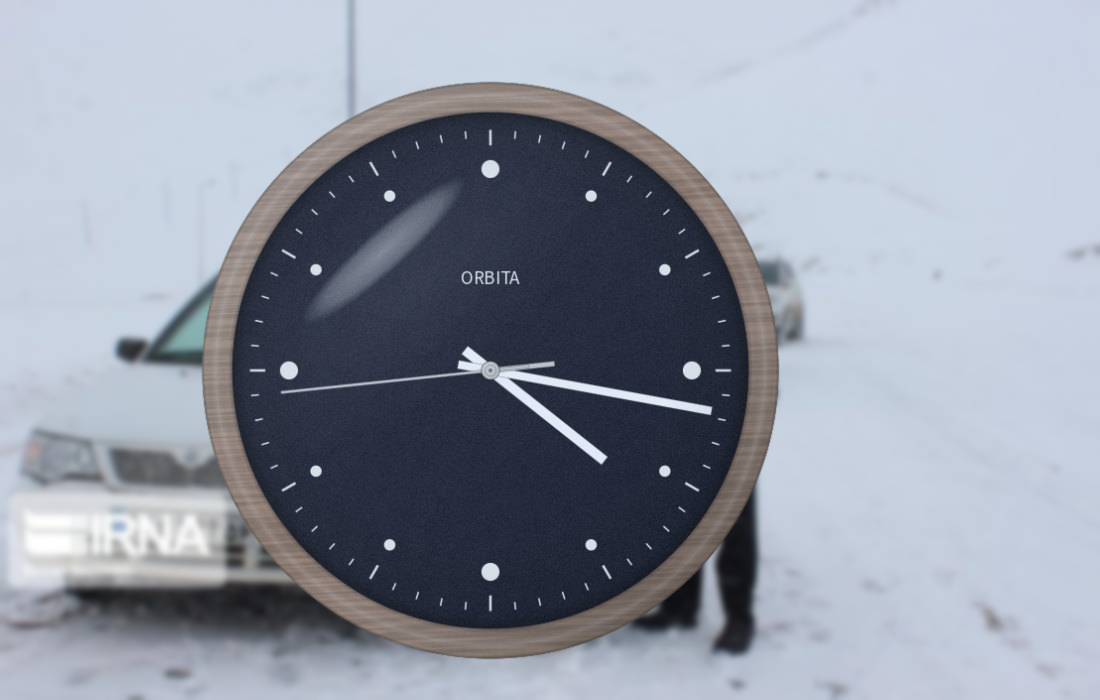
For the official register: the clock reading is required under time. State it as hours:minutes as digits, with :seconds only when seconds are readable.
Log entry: 4:16:44
